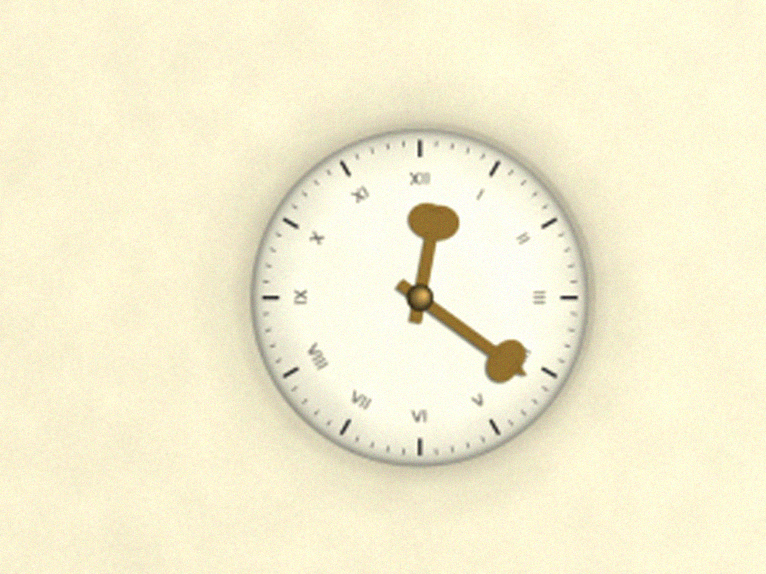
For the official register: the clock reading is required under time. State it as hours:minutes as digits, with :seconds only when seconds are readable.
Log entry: 12:21
